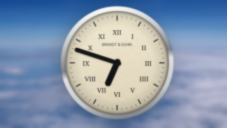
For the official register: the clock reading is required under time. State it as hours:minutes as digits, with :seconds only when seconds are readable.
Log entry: 6:48
